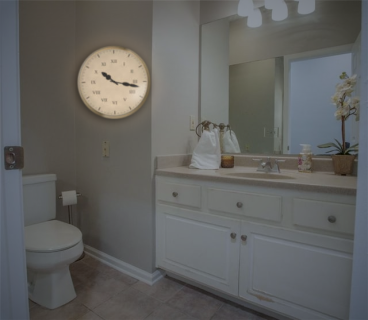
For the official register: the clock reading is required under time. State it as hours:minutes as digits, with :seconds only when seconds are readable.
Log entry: 10:17
